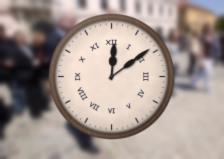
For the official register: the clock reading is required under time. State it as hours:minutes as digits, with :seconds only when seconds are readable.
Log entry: 12:09
